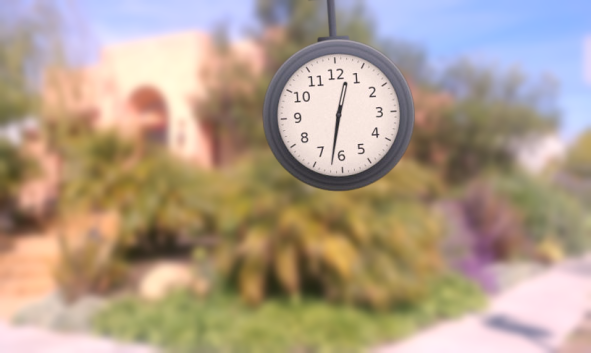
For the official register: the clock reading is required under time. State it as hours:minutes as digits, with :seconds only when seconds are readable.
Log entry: 12:32
